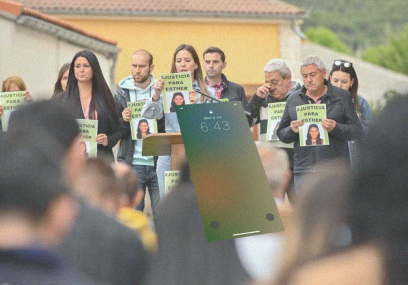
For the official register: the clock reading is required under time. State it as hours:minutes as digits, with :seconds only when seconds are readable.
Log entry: 6:43
